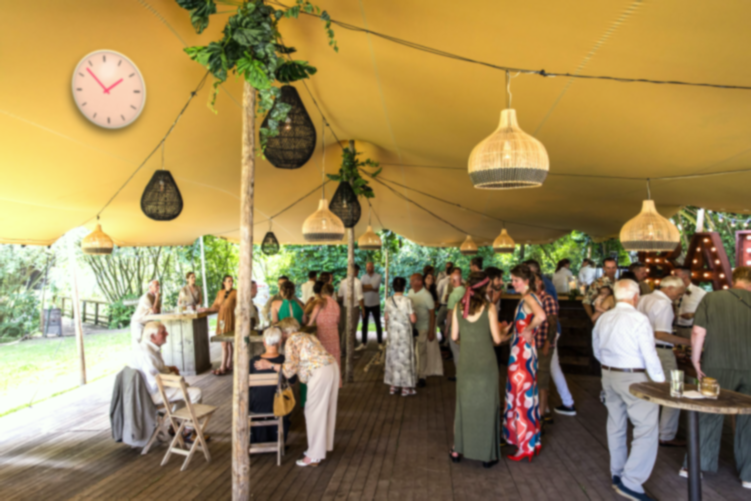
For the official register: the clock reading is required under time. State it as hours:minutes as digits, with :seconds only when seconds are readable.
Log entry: 1:53
